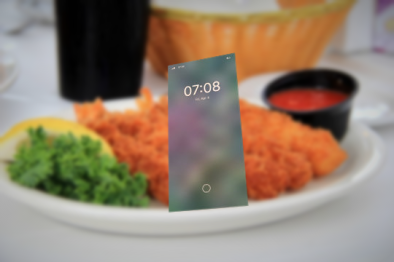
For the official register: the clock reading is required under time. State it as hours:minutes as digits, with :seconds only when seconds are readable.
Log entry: 7:08
